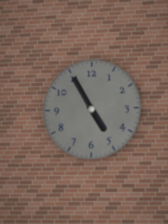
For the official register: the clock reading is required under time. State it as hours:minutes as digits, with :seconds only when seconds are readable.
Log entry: 4:55
